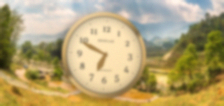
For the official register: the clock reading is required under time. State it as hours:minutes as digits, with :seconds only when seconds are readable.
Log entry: 6:49
